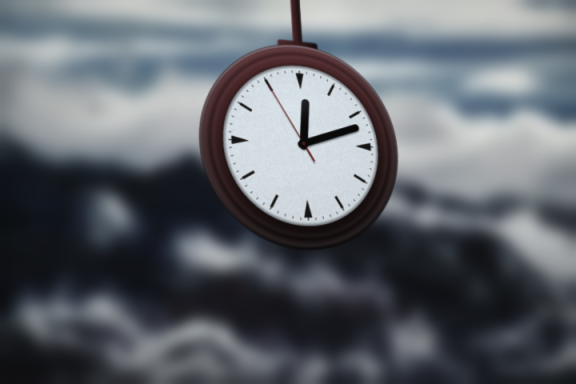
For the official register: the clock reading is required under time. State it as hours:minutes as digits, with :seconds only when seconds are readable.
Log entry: 12:11:55
